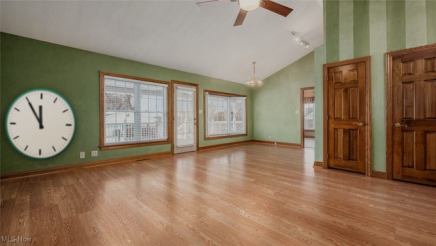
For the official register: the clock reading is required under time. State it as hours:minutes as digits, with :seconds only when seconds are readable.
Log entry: 11:55
